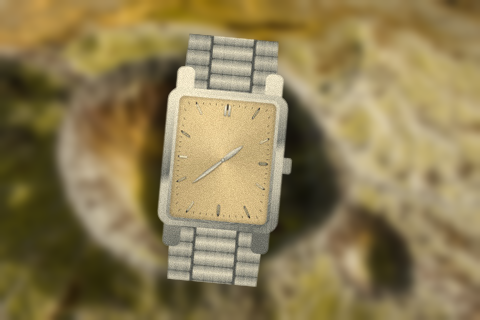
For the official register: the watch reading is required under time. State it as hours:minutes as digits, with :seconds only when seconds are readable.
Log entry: 1:38
